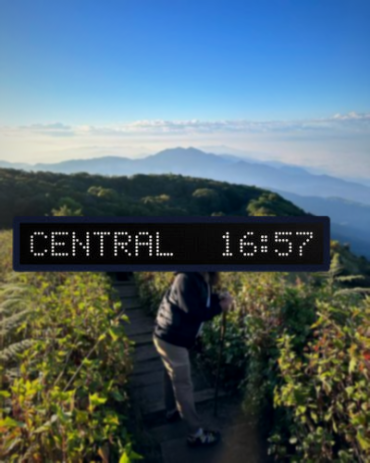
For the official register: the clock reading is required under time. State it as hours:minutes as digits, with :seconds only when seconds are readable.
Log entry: 16:57
